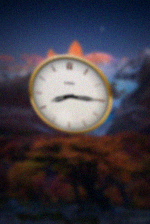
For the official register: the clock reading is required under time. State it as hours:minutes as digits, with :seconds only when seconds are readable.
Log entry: 8:15
